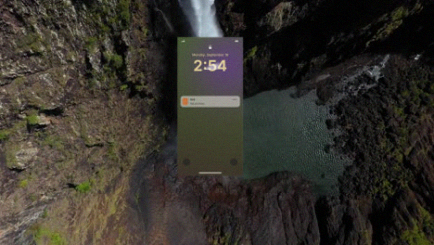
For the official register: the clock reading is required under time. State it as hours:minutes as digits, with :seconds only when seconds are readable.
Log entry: 2:54
